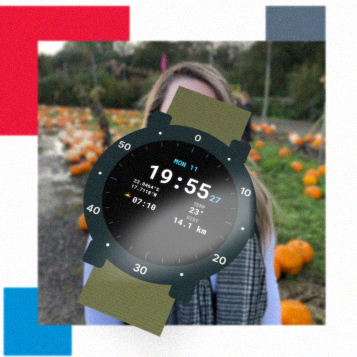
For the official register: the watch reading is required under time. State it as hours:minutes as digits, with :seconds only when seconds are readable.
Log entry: 19:55:27
